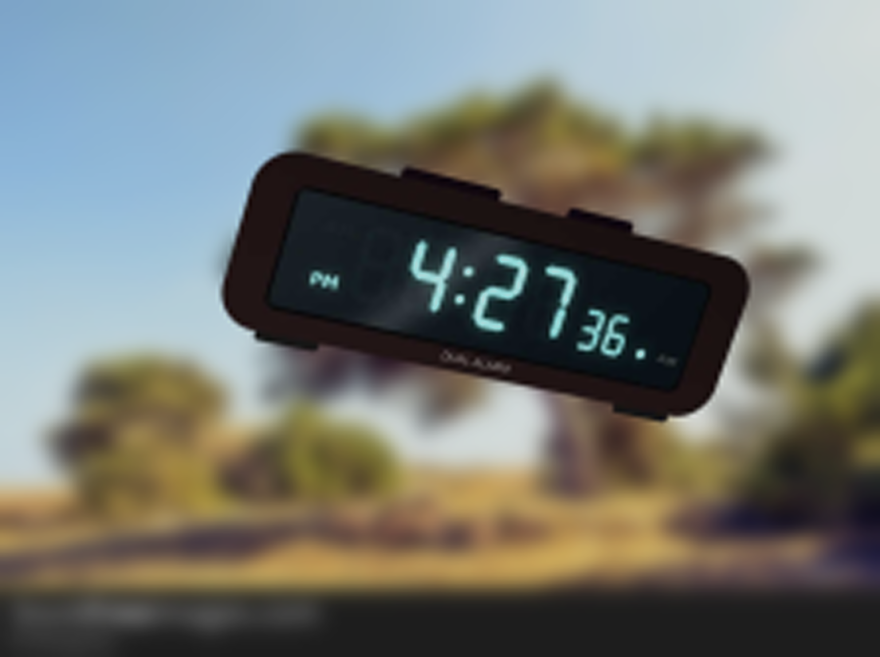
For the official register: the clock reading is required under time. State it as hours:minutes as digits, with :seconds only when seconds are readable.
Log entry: 4:27:36
